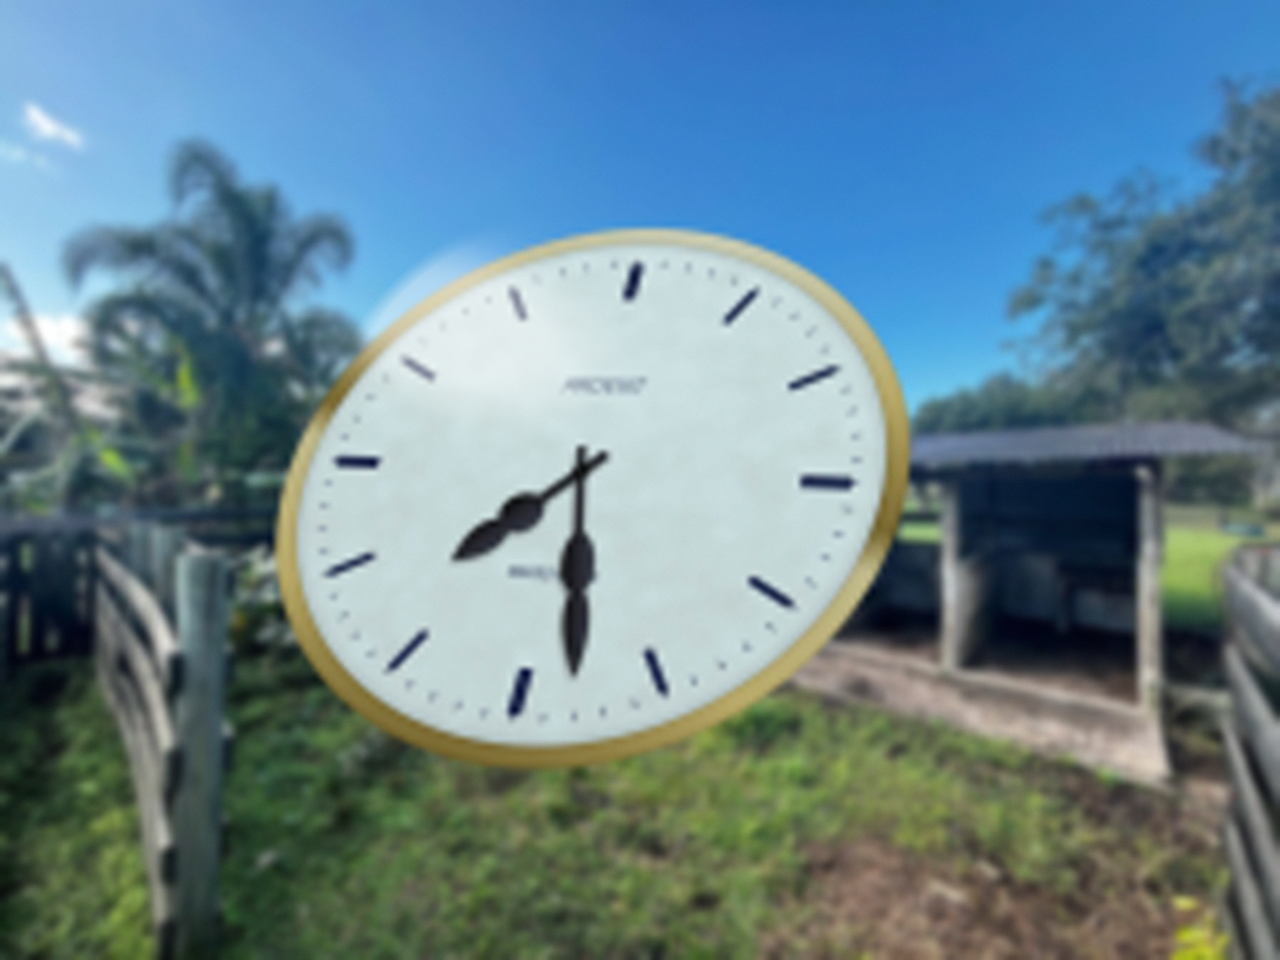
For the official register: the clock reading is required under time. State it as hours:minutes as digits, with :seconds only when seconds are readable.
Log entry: 7:28
